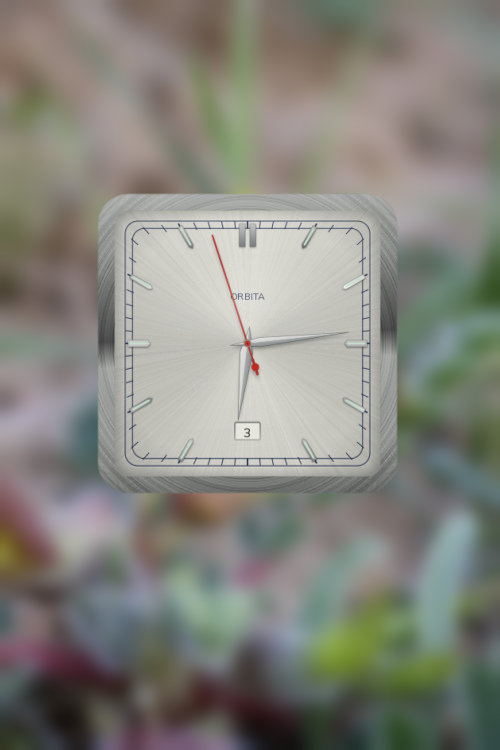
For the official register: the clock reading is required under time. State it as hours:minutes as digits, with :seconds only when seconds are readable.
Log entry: 6:13:57
